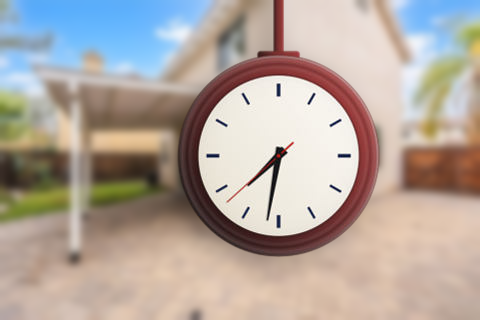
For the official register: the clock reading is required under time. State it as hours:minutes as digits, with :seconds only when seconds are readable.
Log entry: 7:31:38
